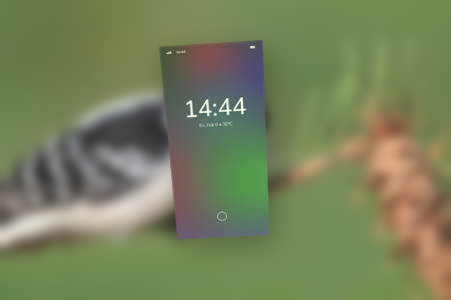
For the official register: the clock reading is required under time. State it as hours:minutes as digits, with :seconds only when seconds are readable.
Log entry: 14:44
